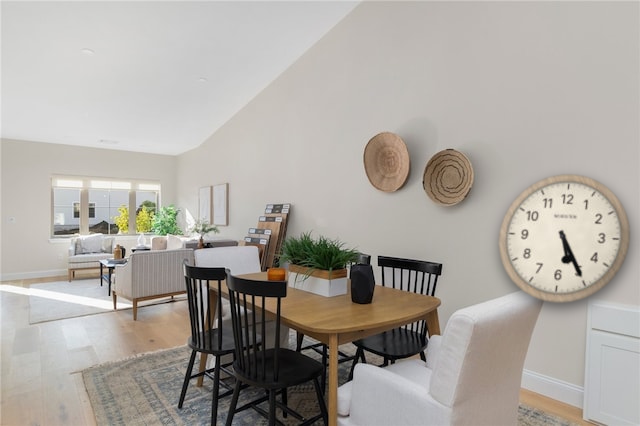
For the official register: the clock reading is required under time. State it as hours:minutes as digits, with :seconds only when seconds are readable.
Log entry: 5:25
